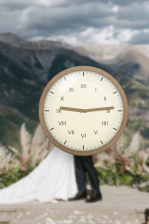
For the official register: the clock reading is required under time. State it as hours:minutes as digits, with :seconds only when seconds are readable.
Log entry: 9:14
